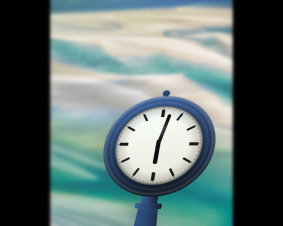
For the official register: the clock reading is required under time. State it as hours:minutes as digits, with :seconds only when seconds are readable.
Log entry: 6:02
